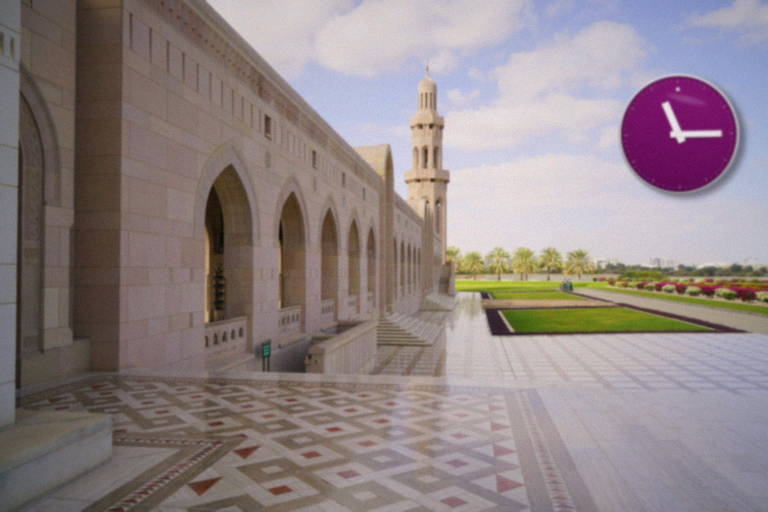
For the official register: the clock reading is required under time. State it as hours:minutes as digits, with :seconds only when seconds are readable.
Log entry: 11:15
